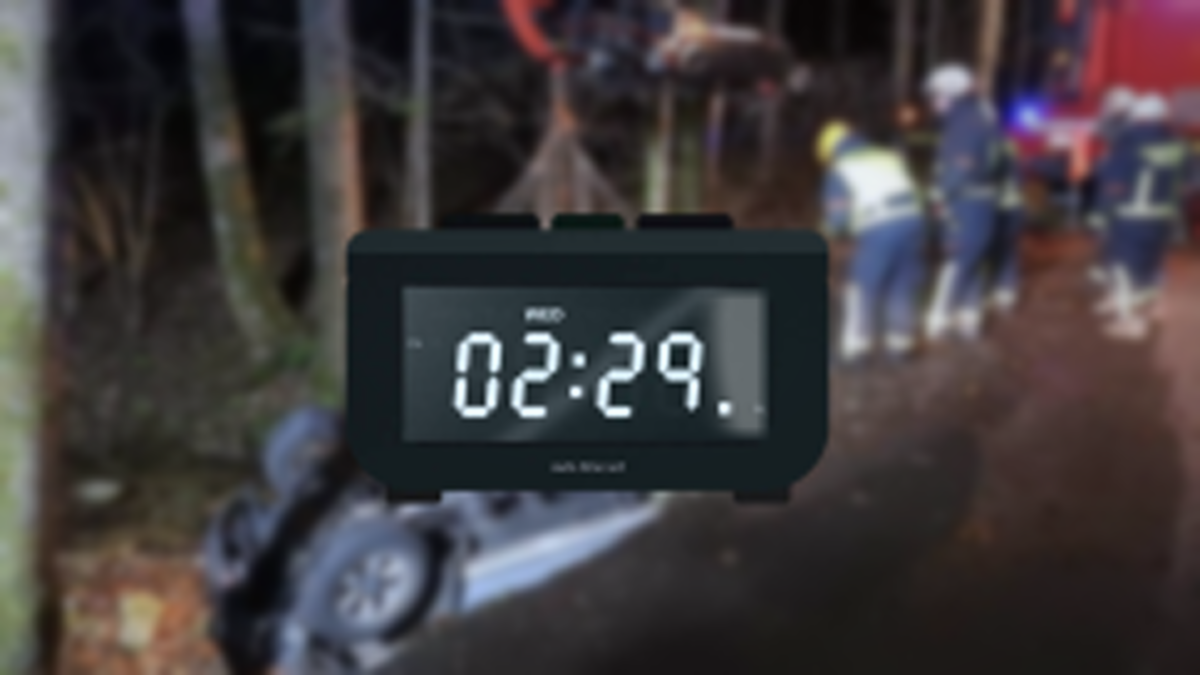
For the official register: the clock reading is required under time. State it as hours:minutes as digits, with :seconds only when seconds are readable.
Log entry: 2:29
